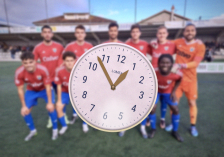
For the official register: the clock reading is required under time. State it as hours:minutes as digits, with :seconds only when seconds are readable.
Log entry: 12:53
